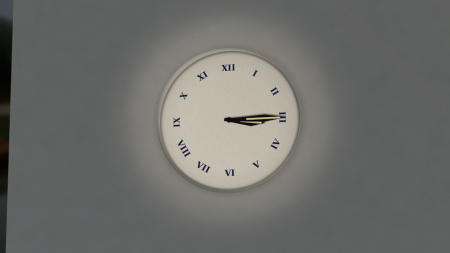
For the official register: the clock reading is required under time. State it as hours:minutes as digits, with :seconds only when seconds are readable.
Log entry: 3:15
